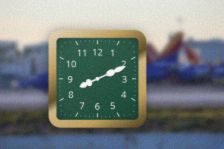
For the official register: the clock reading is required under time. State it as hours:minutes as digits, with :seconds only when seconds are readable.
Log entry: 8:11
